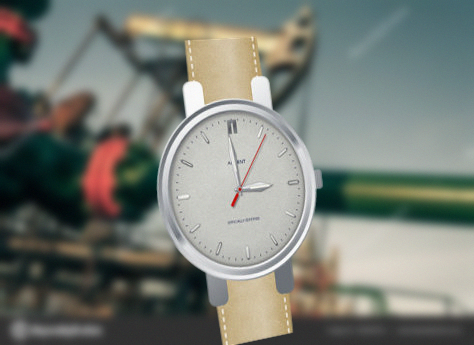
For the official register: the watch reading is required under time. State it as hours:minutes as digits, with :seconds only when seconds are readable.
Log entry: 2:59:06
